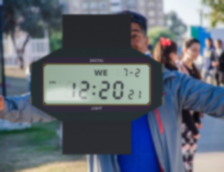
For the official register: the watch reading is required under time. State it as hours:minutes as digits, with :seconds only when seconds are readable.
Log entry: 12:20
